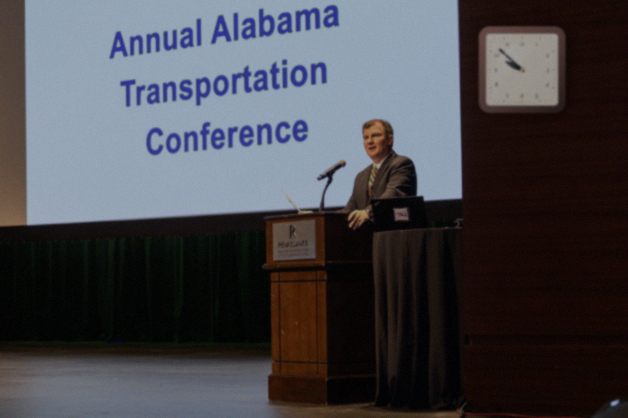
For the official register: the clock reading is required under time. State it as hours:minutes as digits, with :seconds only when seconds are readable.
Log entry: 9:52
